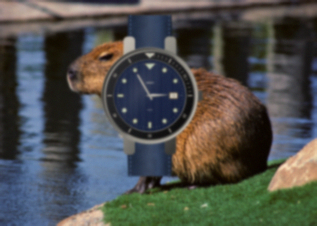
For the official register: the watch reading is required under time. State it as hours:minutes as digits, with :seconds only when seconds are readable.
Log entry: 2:55
